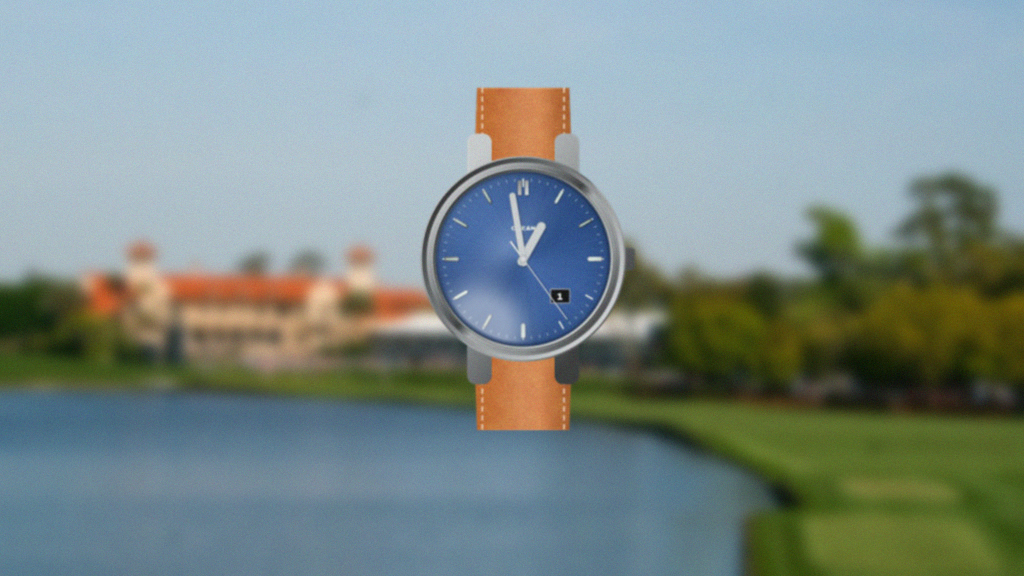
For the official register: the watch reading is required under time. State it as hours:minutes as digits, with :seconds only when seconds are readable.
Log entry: 12:58:24
